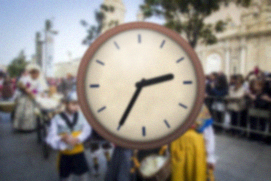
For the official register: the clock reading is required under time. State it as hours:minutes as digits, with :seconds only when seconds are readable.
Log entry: 2:35
